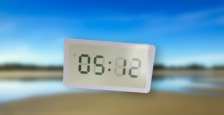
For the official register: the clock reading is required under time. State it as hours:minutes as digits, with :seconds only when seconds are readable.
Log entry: 5:12
